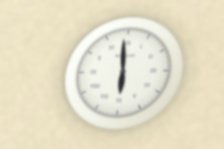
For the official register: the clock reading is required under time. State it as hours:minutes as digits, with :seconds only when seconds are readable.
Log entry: 5:59
